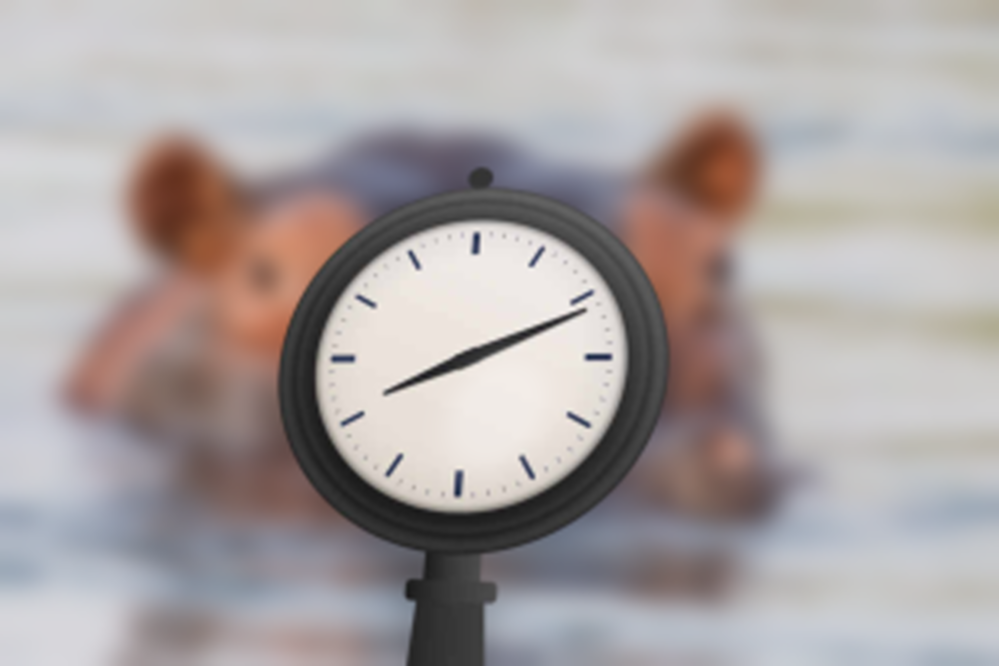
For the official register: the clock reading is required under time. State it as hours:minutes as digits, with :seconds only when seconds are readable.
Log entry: 8:11
